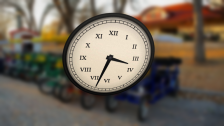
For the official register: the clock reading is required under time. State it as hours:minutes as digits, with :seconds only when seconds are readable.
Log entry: 3:33
